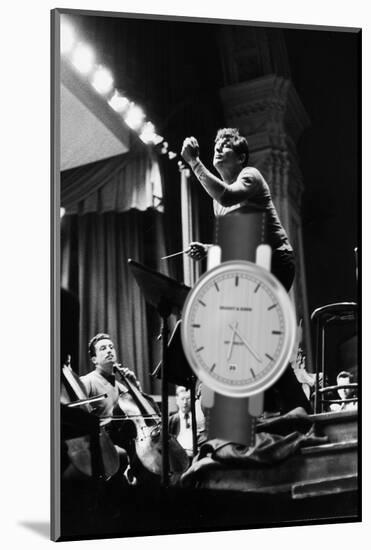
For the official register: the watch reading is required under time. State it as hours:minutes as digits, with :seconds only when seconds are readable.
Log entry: 6:22
